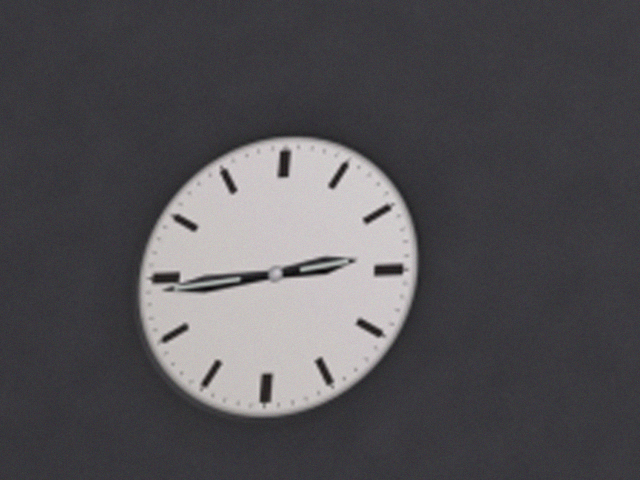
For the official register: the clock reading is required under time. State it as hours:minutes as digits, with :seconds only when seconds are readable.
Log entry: 2:44
